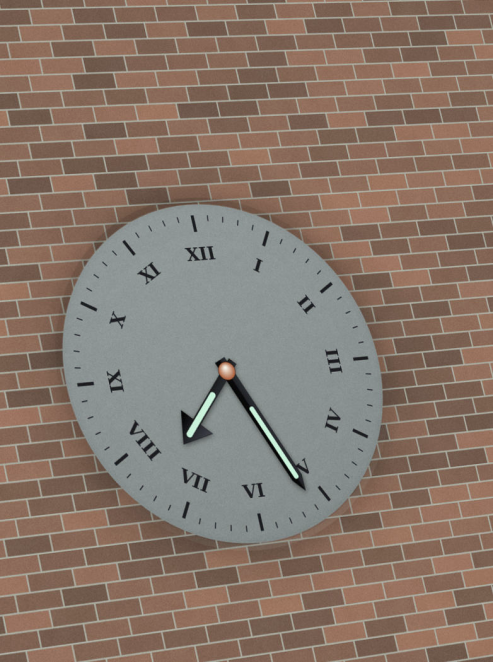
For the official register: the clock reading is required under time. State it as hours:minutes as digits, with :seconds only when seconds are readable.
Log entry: 7:26
